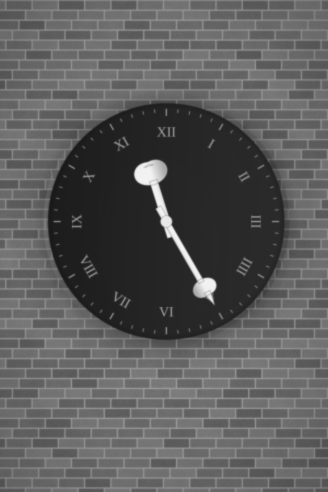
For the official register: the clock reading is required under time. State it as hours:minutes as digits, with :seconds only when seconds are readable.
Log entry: 11:25
